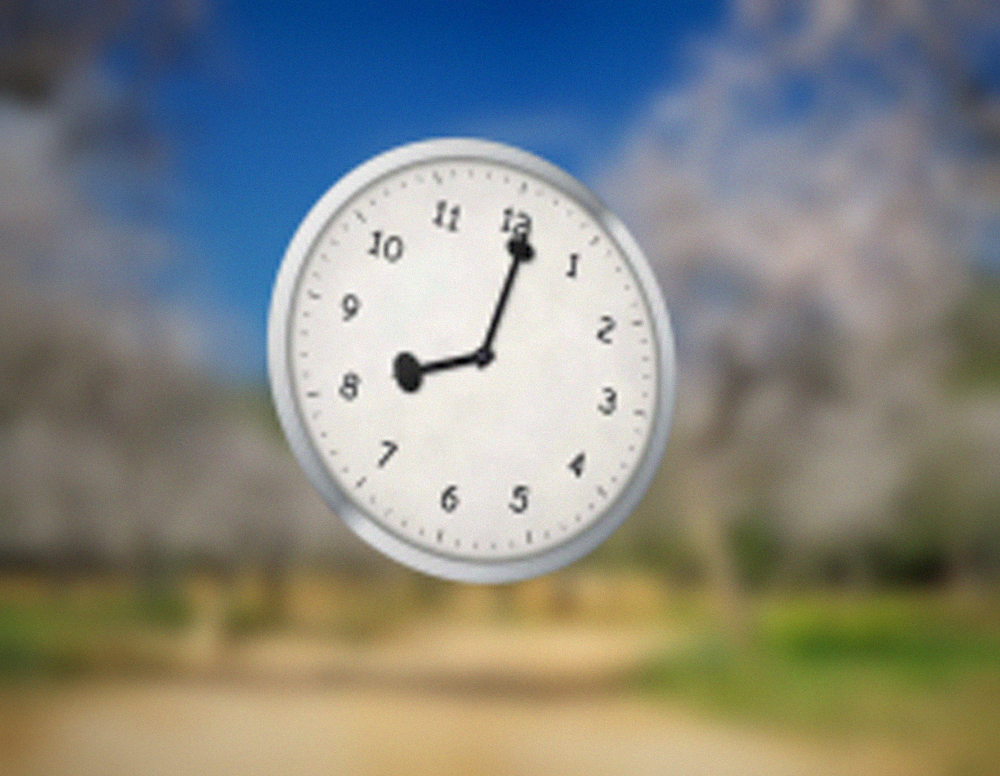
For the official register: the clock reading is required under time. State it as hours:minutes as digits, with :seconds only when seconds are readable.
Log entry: 8:01
